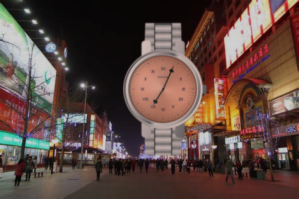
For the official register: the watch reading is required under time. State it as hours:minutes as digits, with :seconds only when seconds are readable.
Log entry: 7:04
